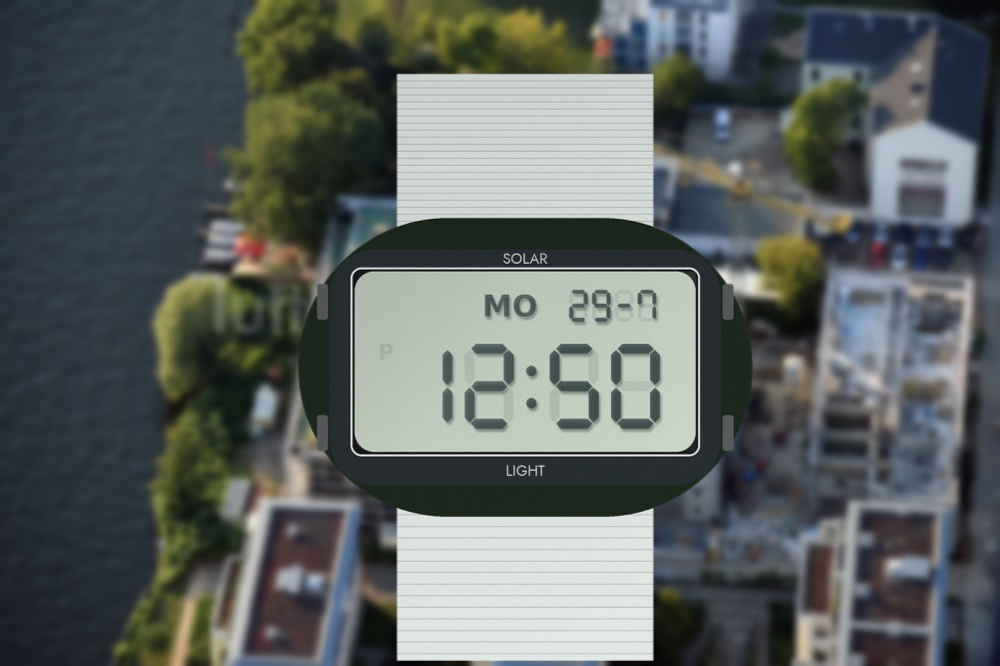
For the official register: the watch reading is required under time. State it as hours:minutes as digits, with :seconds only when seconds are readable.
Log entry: 12:50
